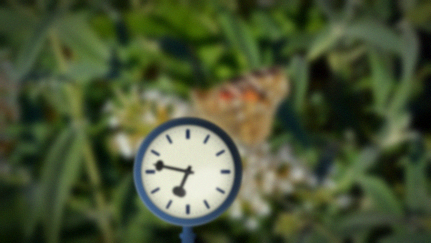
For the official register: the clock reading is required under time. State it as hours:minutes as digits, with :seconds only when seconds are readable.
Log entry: 6:47
